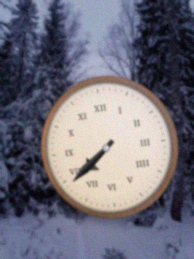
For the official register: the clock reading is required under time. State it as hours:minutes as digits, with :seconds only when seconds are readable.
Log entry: 7:39
